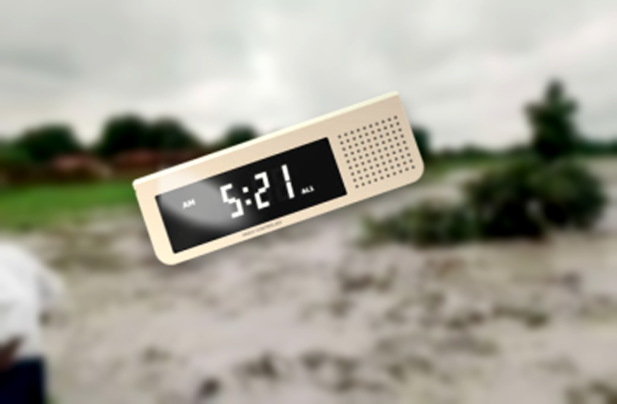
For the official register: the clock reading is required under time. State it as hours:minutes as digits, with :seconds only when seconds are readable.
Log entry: 5:21
